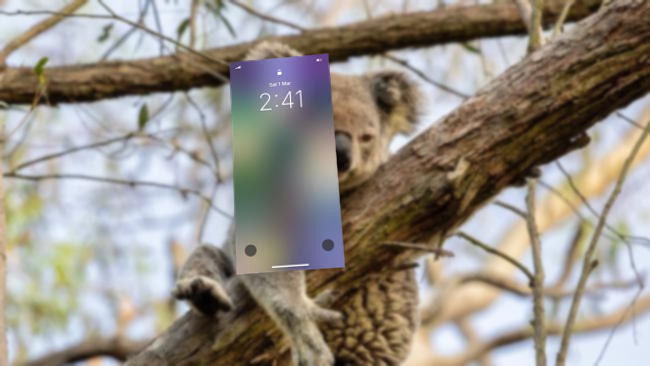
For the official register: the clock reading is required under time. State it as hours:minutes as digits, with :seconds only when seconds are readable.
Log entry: 2:41
